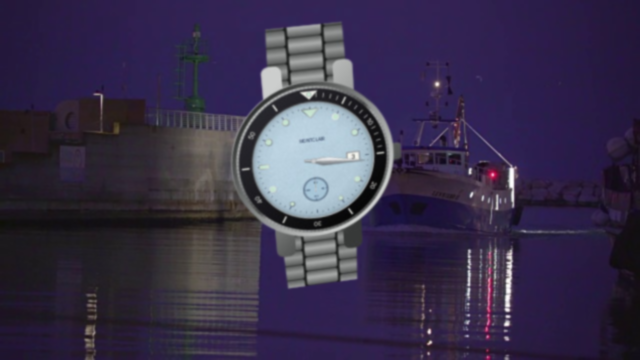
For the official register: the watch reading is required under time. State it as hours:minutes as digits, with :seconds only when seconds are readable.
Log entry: 3:16
